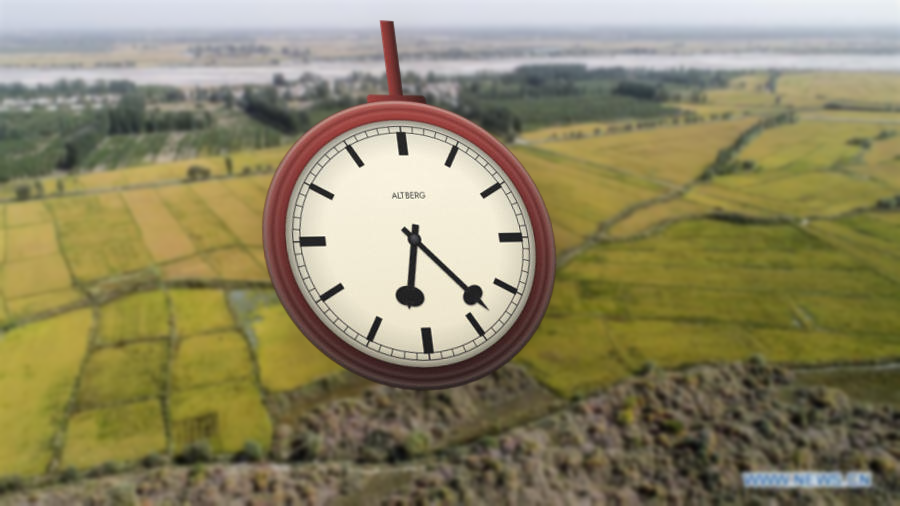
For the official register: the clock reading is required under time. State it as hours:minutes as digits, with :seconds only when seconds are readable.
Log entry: 6:23
